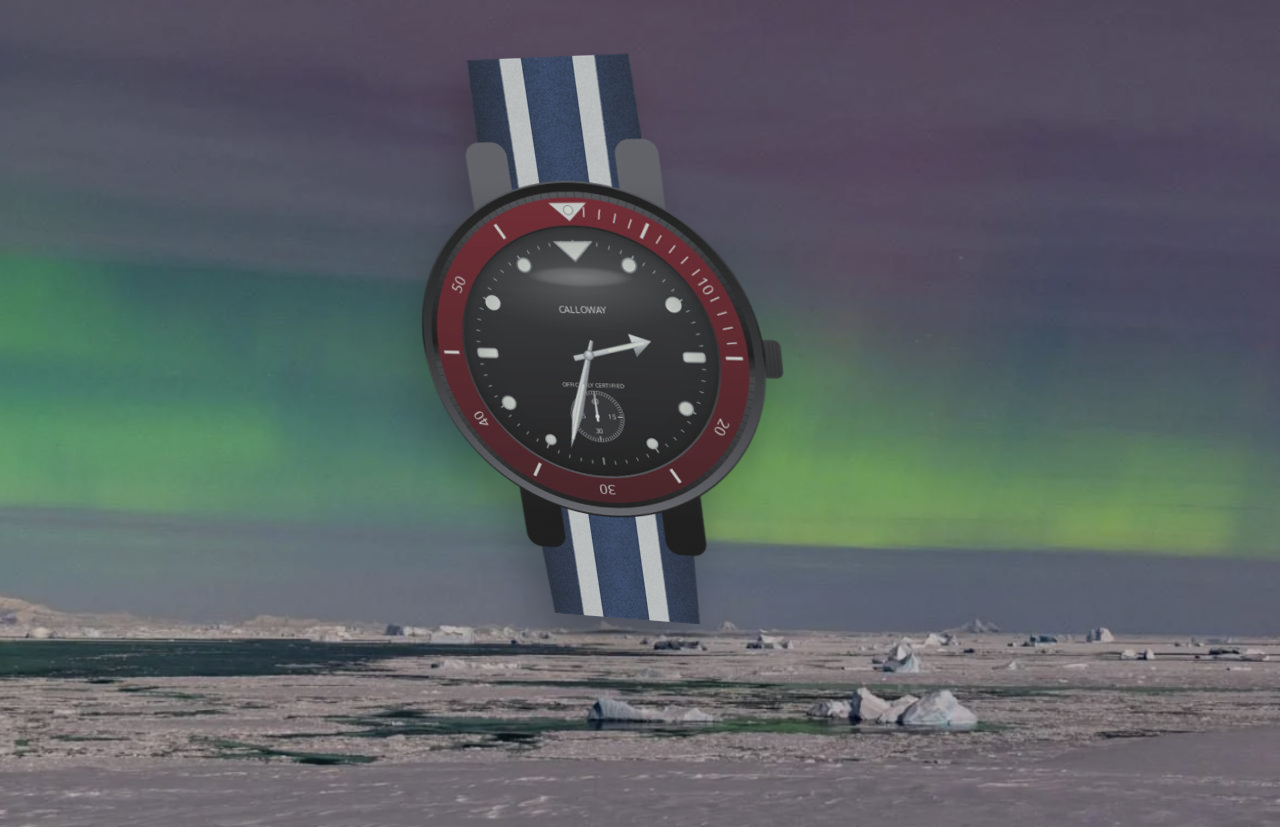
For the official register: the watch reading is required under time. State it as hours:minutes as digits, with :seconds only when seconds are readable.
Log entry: 2:33
